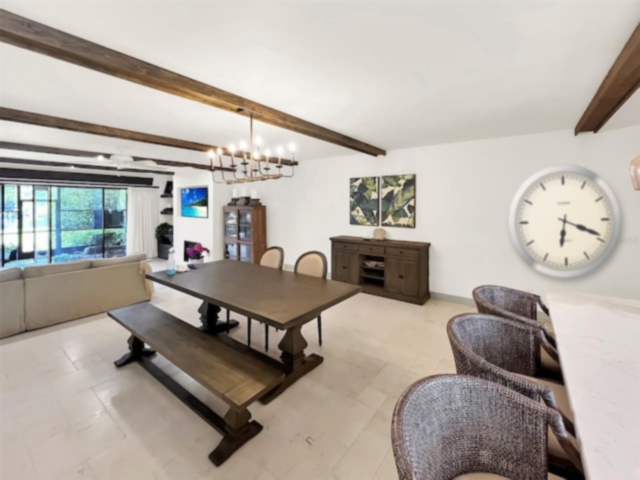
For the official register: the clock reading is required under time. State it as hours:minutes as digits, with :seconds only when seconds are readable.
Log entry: 6:19
